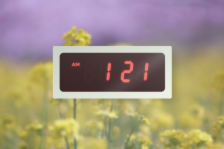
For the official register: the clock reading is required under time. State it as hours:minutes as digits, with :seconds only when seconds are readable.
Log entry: 1:21
